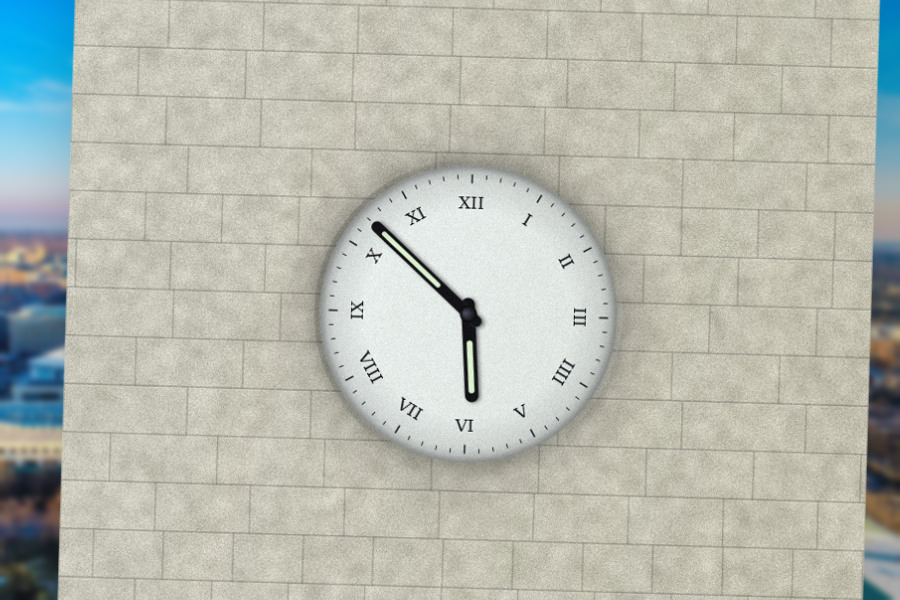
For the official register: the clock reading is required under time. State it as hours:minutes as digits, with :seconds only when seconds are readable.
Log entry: 5:52
